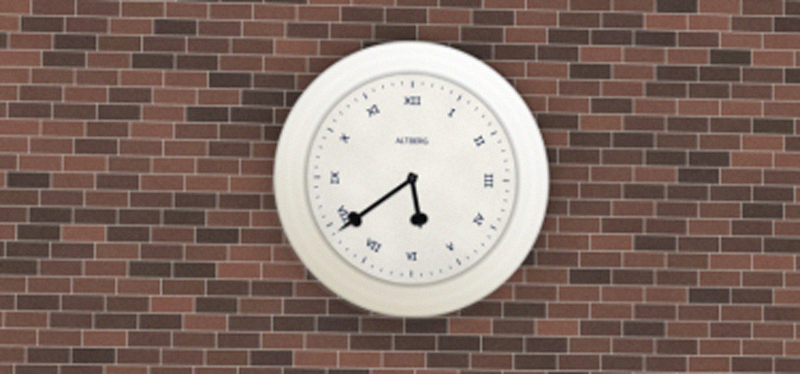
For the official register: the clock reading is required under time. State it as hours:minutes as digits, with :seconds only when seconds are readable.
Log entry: 5:39
